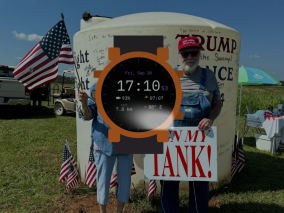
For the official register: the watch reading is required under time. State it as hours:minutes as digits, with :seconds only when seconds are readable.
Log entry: 17:10
